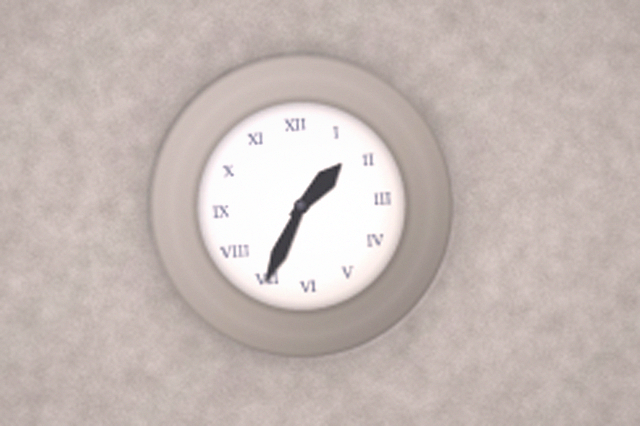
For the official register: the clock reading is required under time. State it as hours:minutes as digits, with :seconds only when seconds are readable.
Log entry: 1:35
